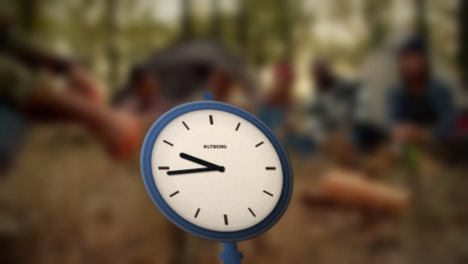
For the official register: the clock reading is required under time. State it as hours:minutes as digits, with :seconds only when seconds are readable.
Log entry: 9:44
